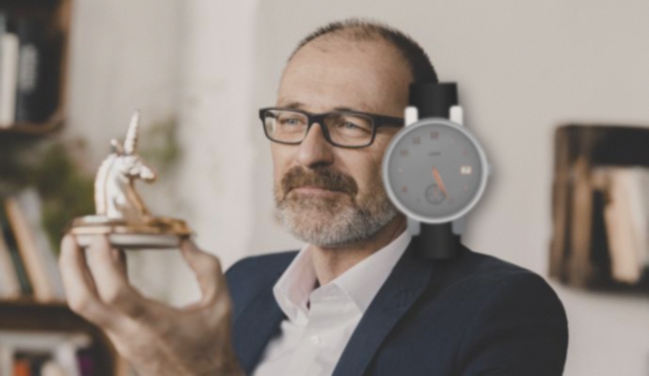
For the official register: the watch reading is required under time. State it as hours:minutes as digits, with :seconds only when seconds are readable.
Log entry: 5:26
